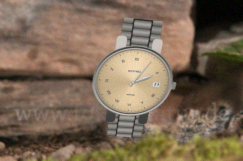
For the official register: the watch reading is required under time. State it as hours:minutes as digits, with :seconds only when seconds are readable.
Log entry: 2:05
